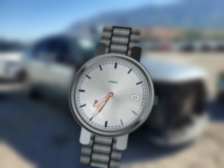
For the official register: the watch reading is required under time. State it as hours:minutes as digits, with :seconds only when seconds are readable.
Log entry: 7:35
